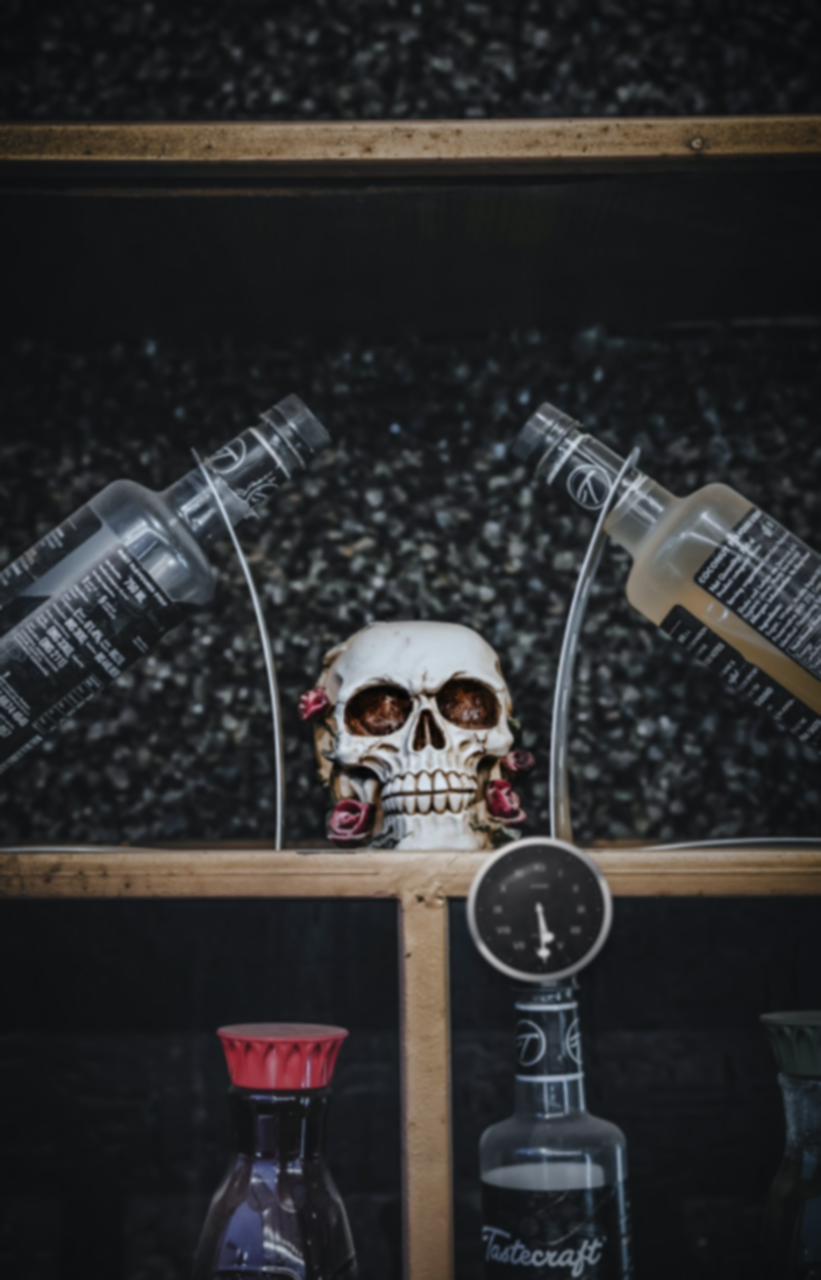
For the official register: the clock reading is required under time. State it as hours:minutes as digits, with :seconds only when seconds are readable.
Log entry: 5:29
